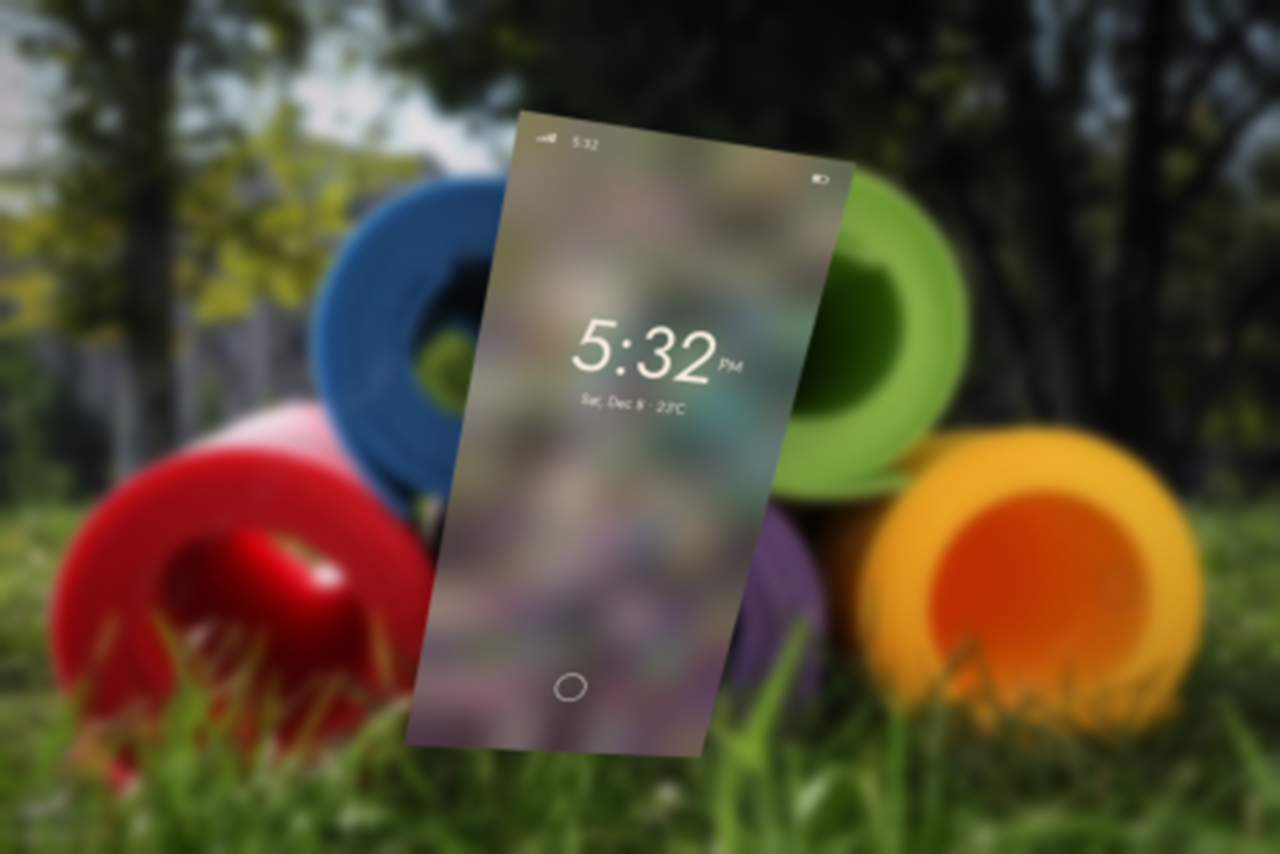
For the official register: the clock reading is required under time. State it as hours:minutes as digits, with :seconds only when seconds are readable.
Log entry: 5:32
